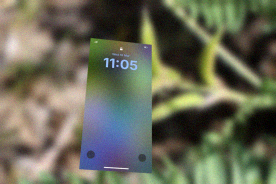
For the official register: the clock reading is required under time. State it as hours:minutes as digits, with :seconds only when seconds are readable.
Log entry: 11:05
